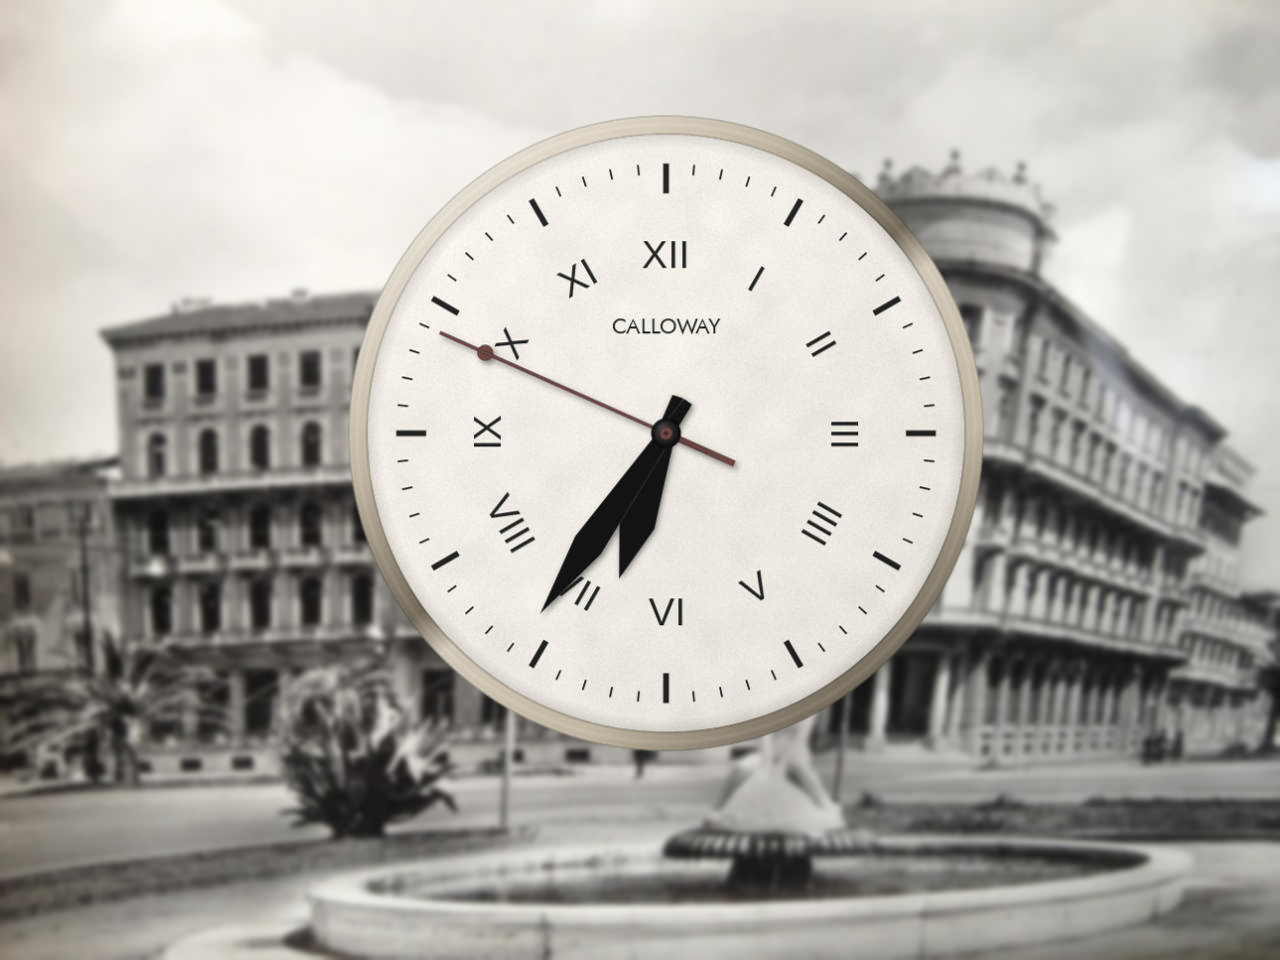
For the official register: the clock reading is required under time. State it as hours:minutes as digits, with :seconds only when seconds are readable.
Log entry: 6:35:49
